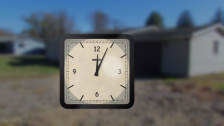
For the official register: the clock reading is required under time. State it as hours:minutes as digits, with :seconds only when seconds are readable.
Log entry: 12:04
